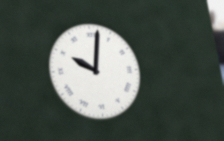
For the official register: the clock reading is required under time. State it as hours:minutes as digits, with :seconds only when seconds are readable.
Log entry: 10:02
